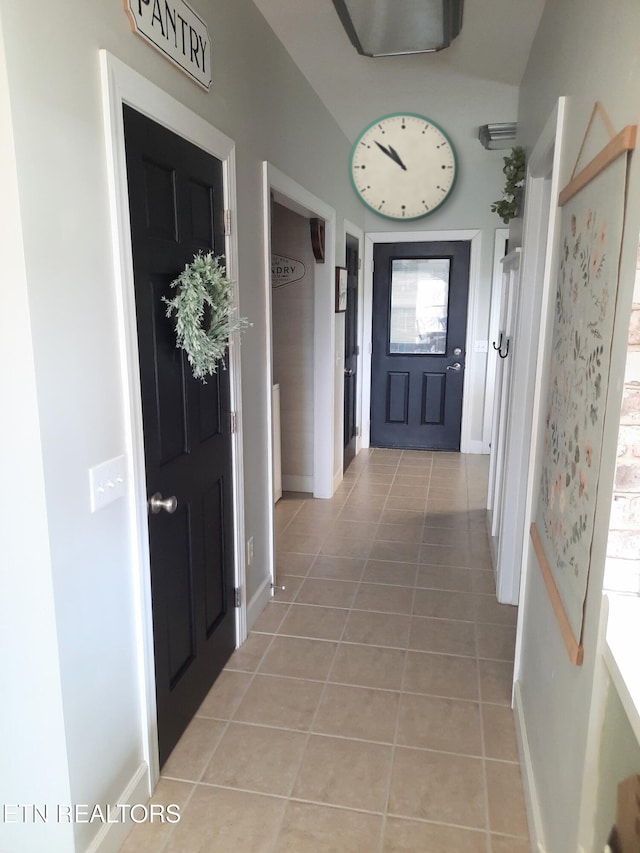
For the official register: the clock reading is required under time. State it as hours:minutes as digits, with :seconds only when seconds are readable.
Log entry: 10:52
